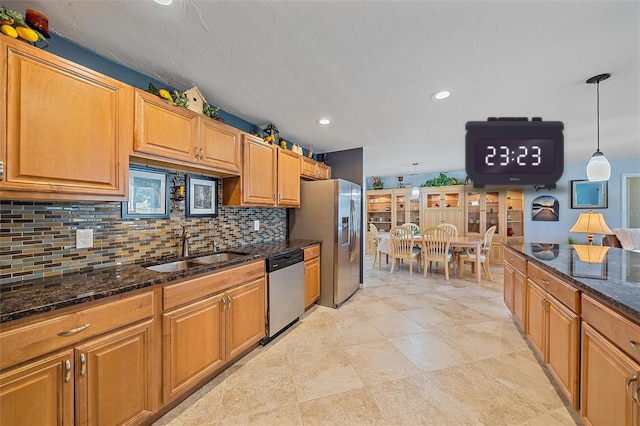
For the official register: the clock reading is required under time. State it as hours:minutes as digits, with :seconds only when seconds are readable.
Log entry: 23:23
